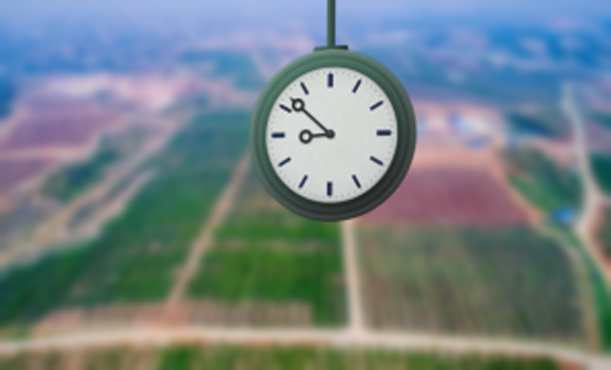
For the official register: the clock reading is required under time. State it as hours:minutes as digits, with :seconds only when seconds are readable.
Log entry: 8:52
